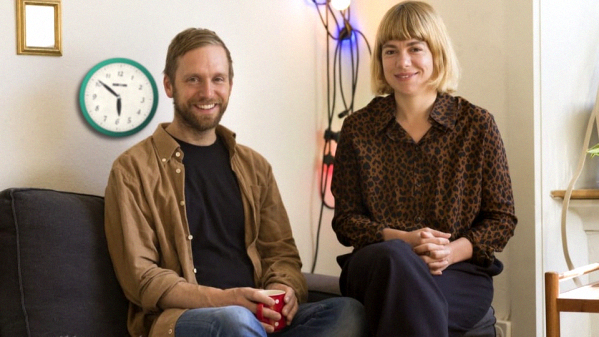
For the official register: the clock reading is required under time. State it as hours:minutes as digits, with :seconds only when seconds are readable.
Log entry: 5:51
